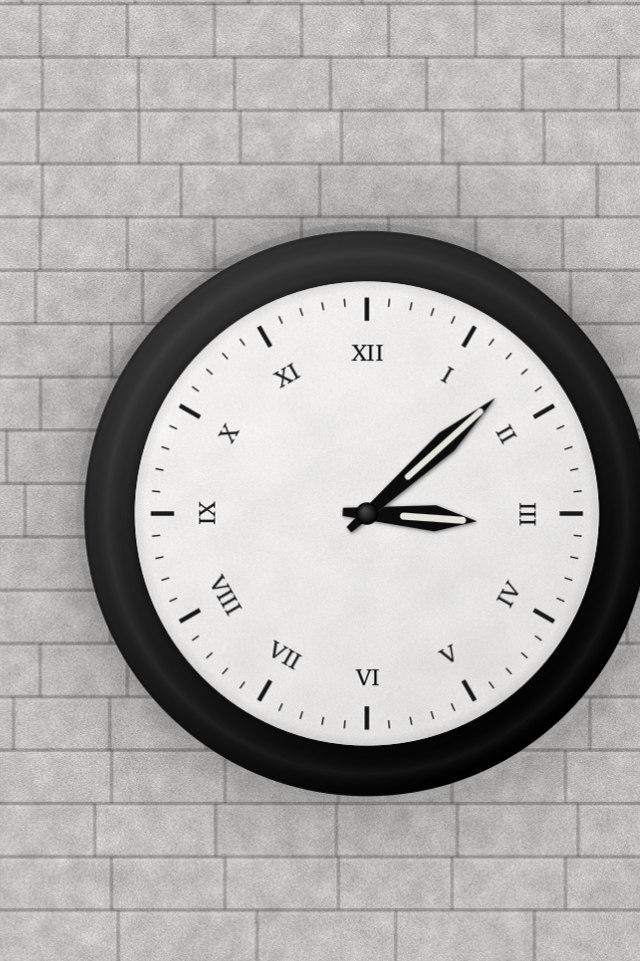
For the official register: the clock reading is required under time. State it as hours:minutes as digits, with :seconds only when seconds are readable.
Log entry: 3:08
